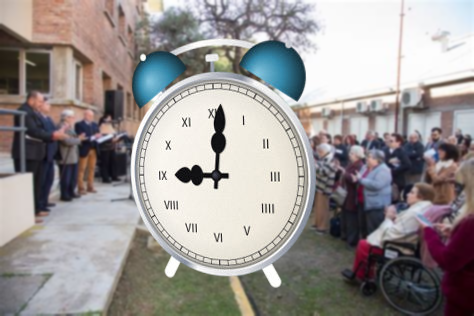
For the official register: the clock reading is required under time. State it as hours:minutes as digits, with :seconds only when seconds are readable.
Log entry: 9:01
